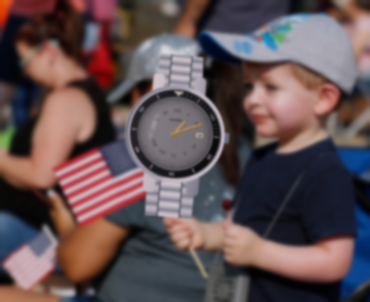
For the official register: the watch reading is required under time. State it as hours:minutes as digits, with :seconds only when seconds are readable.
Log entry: 1:11
